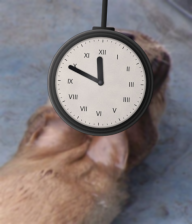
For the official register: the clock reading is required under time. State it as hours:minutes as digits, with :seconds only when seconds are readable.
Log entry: 11:49
